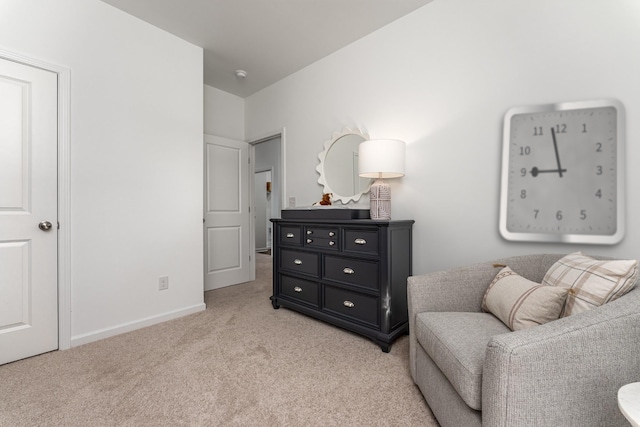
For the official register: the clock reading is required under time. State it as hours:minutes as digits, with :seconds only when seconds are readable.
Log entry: 8:58
